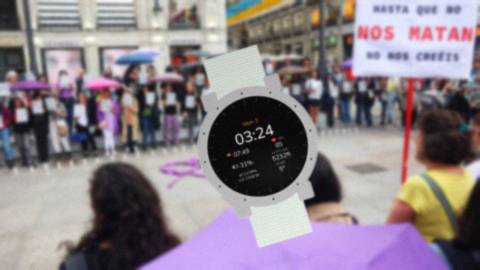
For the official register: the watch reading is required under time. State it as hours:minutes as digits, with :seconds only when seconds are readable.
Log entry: 3:24
